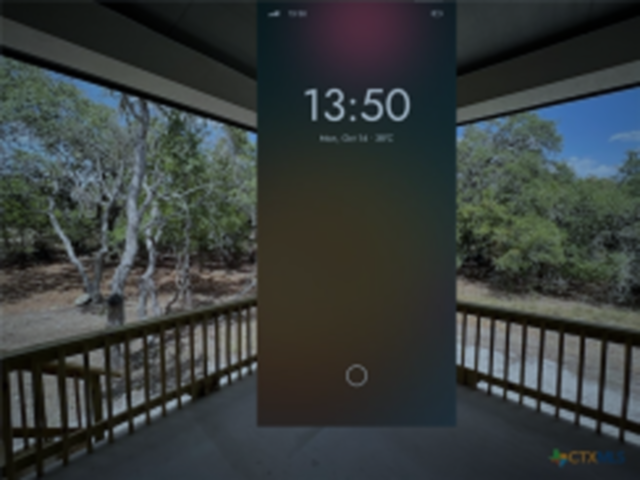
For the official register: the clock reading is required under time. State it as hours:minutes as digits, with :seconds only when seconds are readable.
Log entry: 13:50
